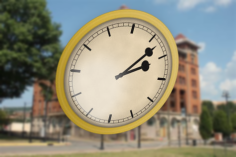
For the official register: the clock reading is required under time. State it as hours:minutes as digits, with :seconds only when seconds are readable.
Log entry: 2:07
